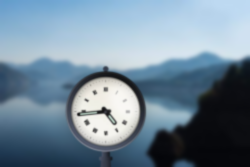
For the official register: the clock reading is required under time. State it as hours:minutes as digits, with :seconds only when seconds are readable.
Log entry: 4:44
